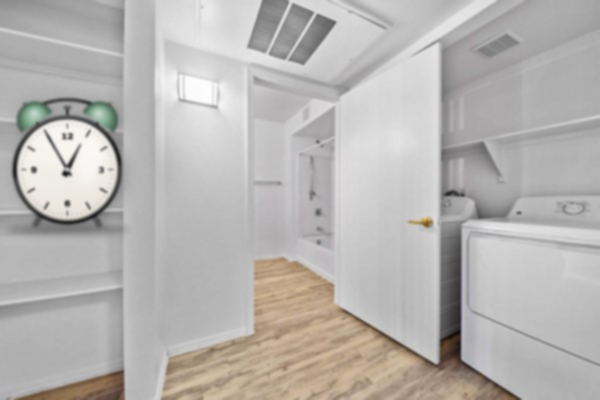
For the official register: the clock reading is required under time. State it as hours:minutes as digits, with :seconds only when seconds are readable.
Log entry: 12:55
